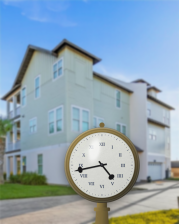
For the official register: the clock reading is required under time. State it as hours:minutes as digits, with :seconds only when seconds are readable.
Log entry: 4:43
